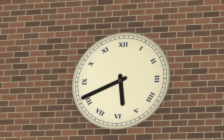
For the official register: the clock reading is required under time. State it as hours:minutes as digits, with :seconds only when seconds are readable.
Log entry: 5:41
